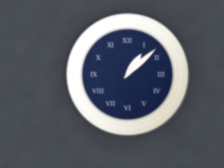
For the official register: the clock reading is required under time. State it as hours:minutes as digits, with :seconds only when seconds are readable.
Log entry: 1:08
